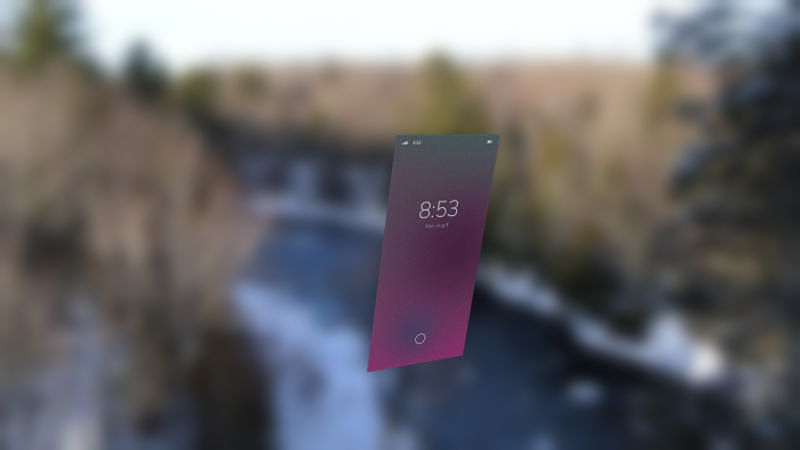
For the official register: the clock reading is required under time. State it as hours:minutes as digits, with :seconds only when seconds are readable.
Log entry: 8:53
